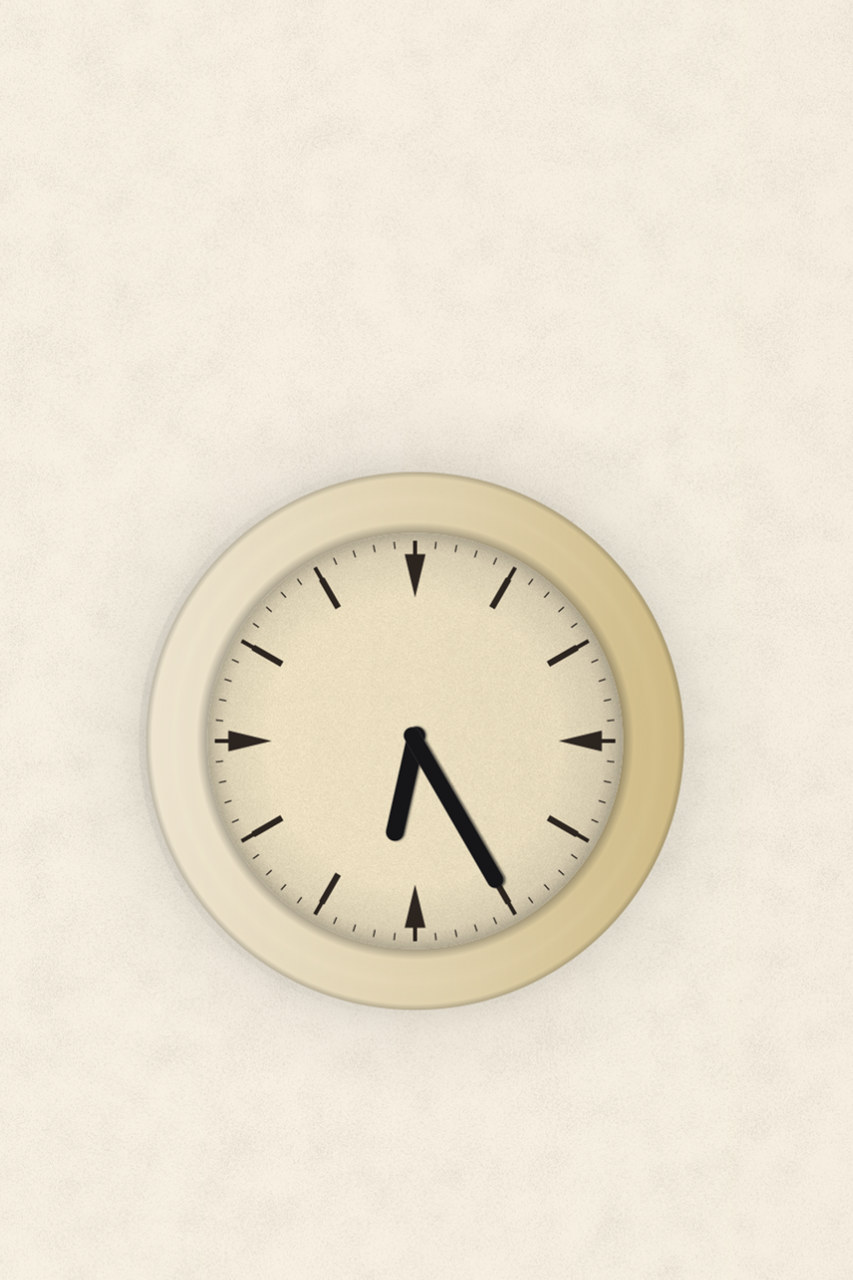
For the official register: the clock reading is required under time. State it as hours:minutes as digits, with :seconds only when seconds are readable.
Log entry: 6:25
